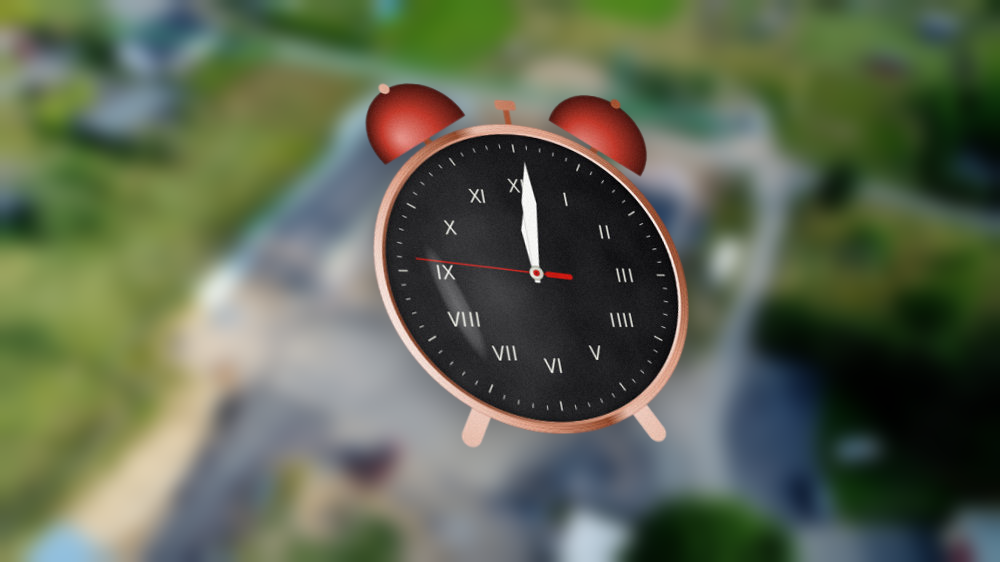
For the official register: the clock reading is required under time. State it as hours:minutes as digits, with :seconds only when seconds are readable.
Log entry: 12:00:46
